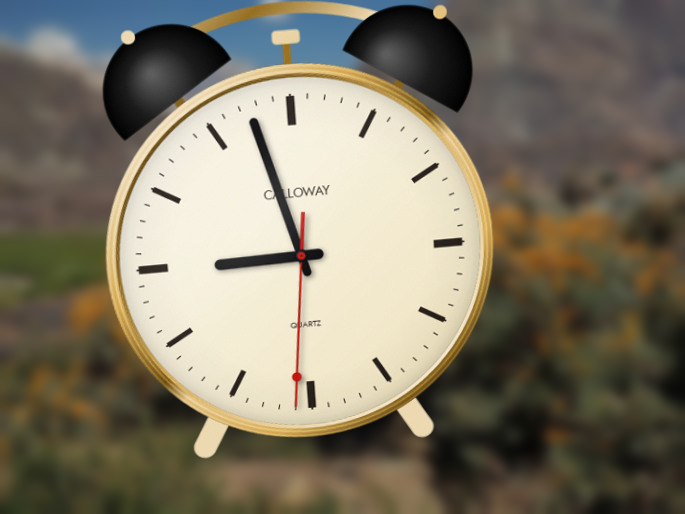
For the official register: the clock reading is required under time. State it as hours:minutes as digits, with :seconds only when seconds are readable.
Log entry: 8:57:31
